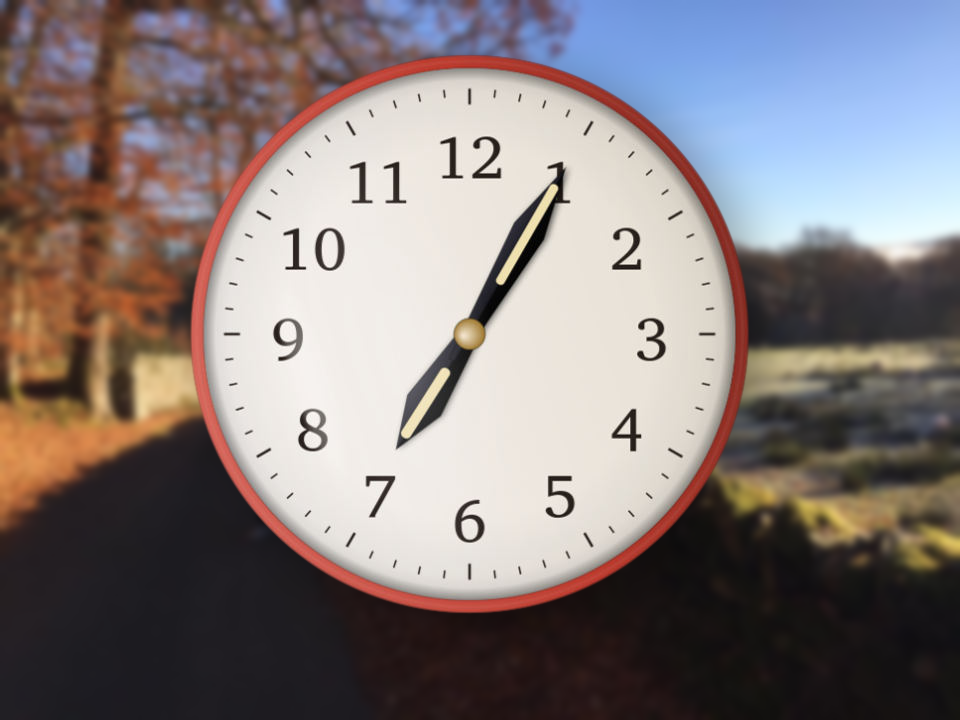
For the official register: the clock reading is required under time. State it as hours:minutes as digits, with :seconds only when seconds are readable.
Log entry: 7:05
